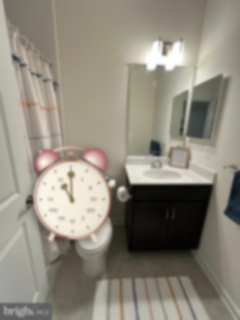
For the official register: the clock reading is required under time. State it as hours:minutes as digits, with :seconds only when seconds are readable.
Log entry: 11:00
